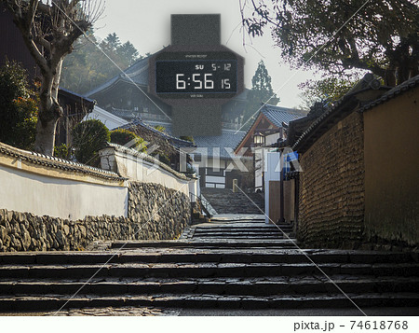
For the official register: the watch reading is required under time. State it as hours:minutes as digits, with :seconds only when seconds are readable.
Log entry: 6:56:15
